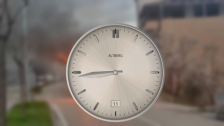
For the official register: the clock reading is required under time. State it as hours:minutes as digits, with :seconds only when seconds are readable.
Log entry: 8:44
